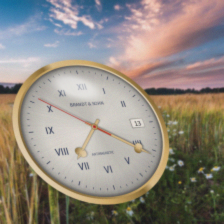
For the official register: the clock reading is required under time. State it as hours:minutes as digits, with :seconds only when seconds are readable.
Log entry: 7:20:51
